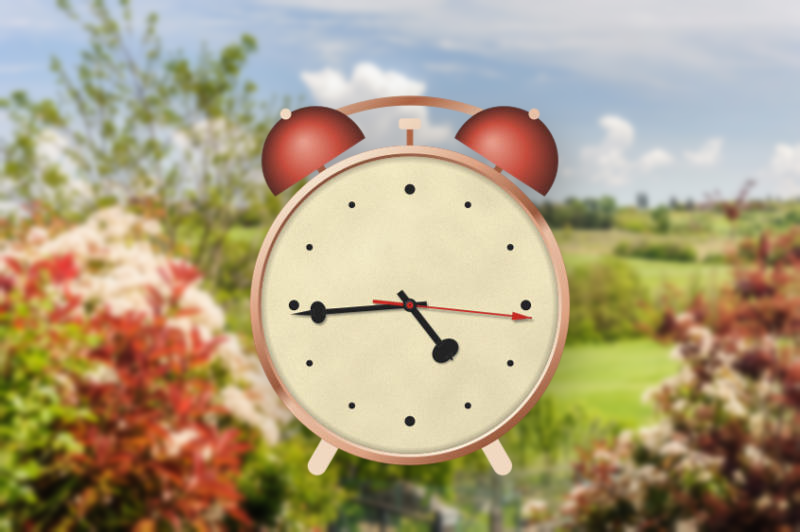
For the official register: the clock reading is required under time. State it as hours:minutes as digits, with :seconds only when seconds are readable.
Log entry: 4:44:16
